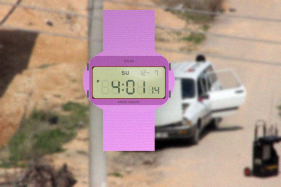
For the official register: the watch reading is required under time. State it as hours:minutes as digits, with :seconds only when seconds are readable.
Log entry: 4:01:14
